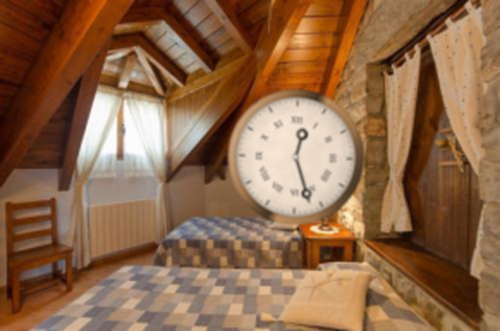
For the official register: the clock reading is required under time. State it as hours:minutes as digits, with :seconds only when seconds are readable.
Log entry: 12:27
